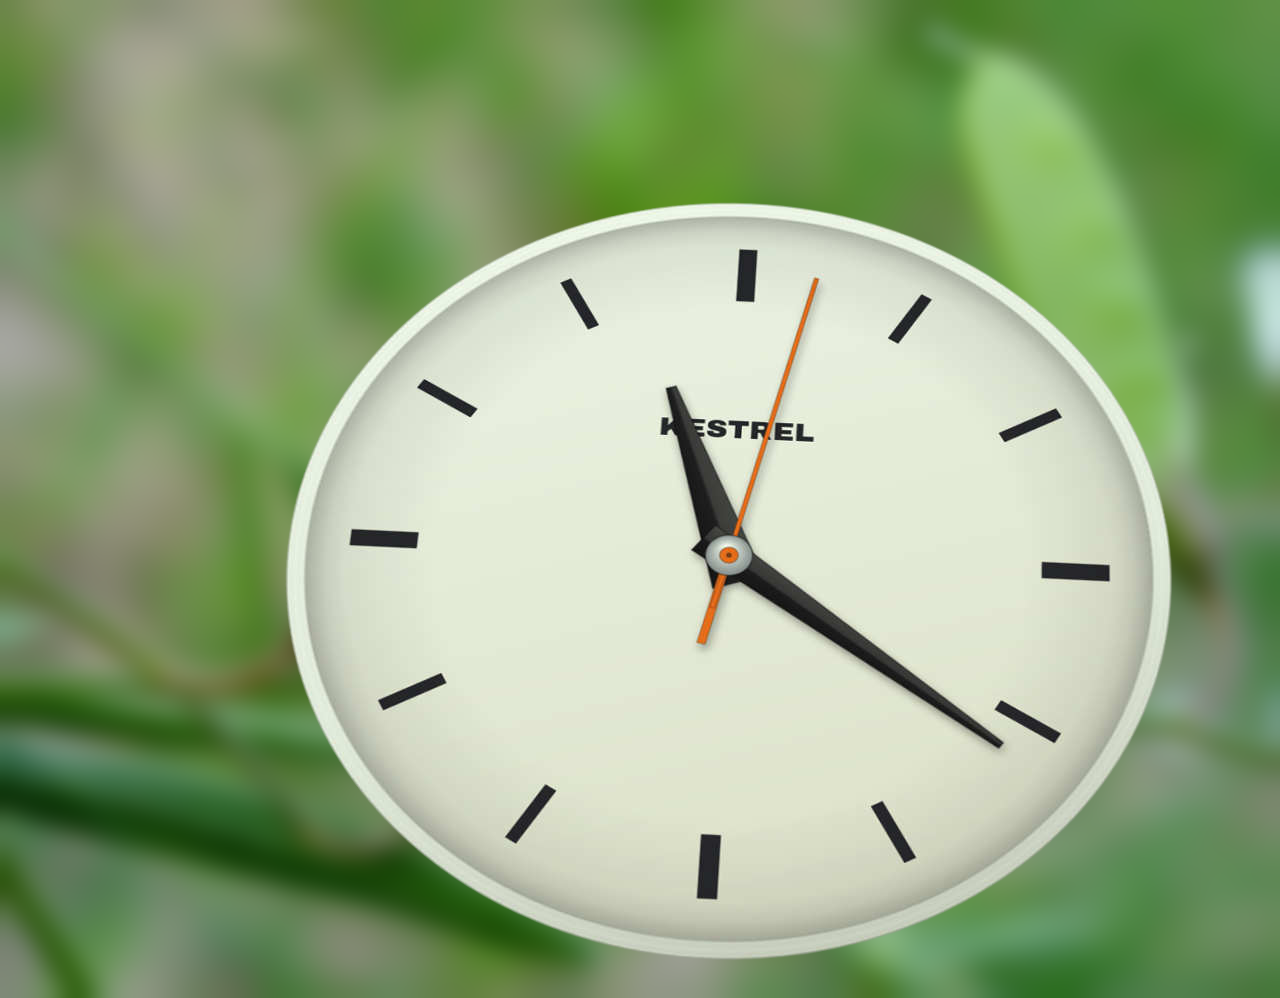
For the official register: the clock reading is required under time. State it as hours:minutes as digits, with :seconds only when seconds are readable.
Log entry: 11:21:02
